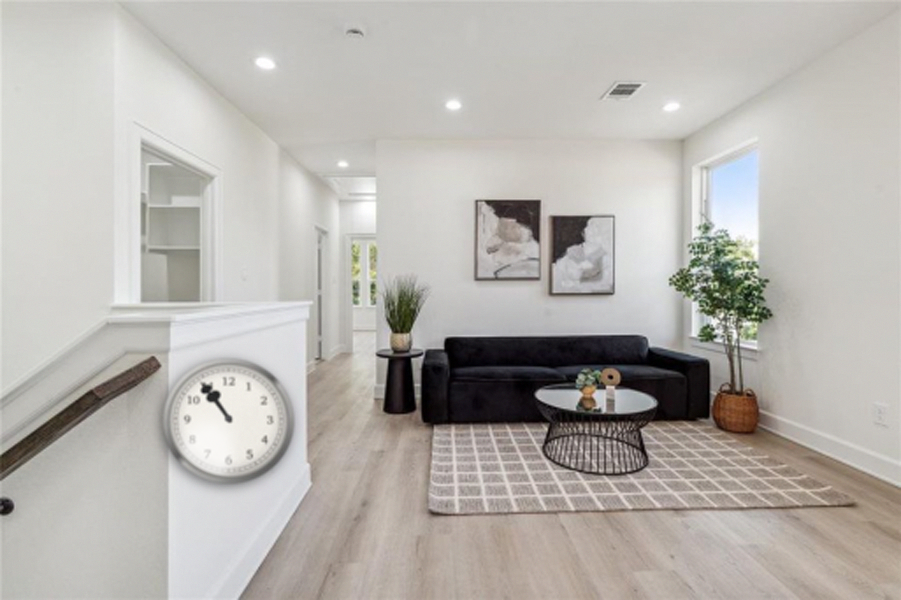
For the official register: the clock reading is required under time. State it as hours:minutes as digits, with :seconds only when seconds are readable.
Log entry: 10:54
